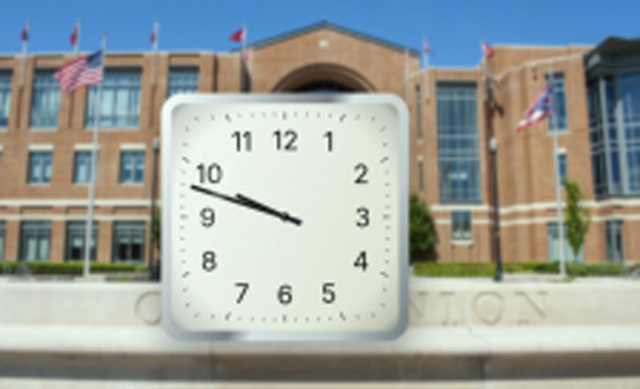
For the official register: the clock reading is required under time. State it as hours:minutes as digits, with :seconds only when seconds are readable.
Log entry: 9:48
